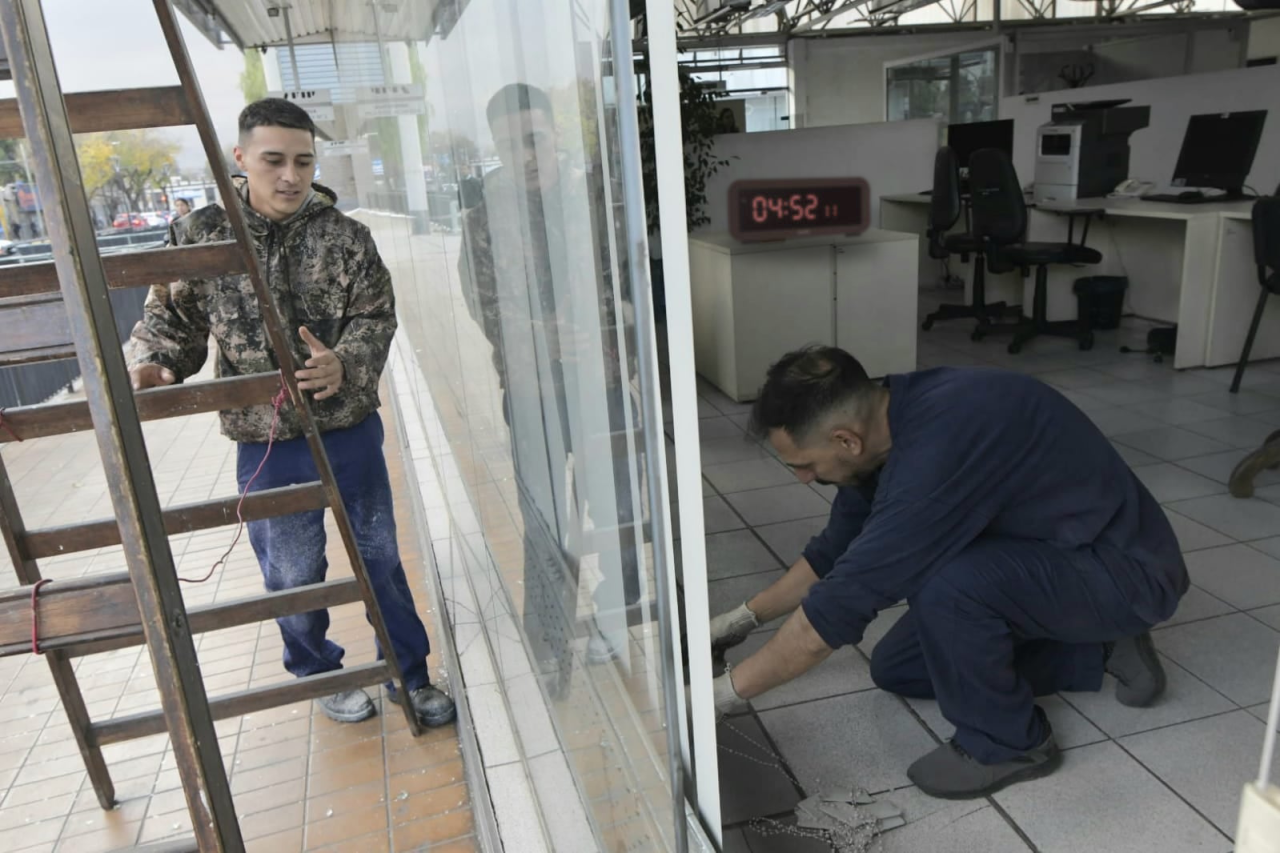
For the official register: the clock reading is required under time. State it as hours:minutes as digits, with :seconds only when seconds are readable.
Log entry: 4:52
